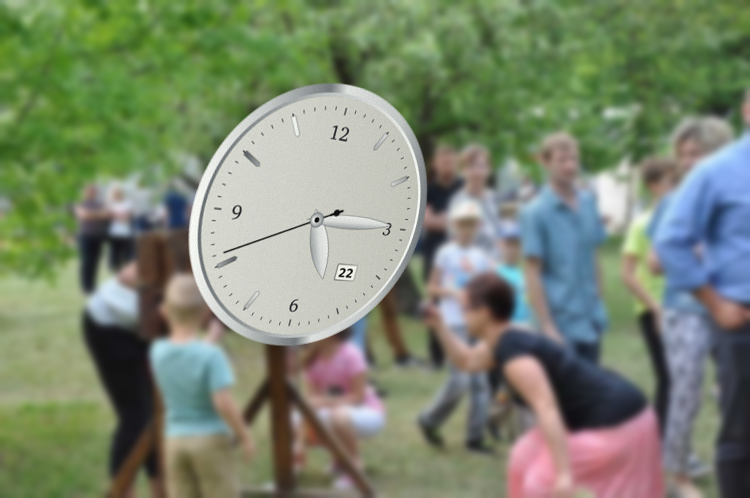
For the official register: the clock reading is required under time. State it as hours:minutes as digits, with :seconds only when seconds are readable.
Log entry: 5:14:41
